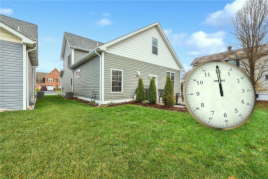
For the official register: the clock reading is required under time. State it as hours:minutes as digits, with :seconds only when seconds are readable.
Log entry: 12:00
